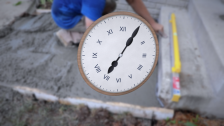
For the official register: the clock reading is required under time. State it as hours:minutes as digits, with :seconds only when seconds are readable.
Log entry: 7:05
